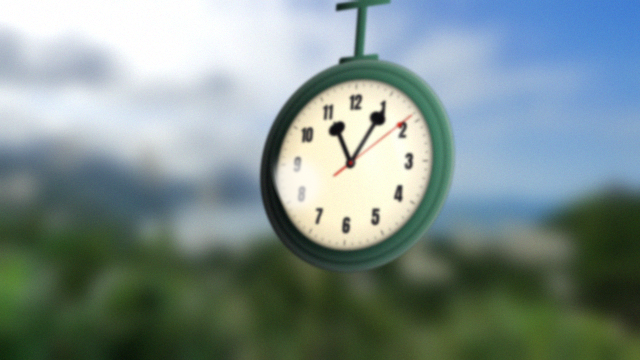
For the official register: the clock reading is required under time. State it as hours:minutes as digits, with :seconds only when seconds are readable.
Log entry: 11:05:09
